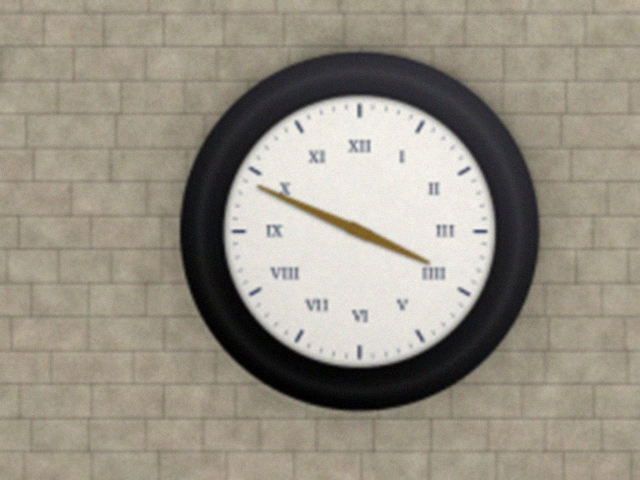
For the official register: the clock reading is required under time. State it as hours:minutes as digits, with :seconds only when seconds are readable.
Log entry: 3:49
